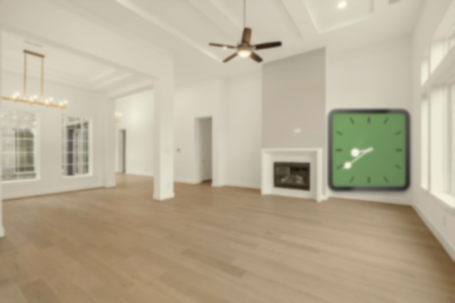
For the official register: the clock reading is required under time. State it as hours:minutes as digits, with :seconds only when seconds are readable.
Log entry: 8:39
